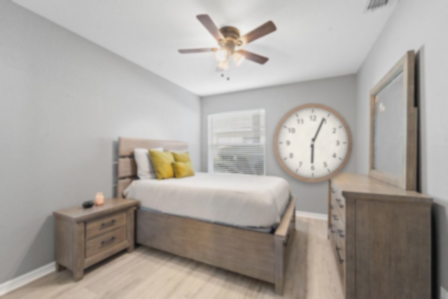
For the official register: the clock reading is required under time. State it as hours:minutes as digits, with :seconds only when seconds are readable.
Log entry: 6:04
